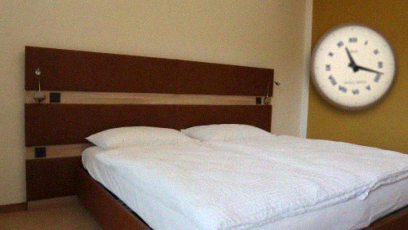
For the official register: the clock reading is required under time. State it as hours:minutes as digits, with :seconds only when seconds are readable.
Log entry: 11:18
